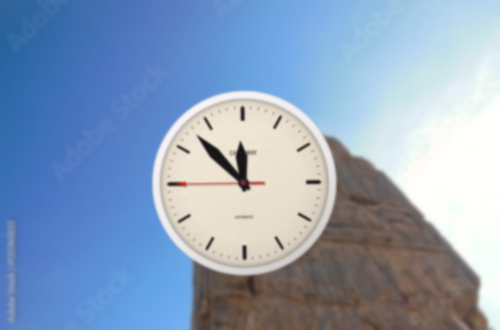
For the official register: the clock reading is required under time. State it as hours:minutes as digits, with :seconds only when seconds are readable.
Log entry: 11:52:45
